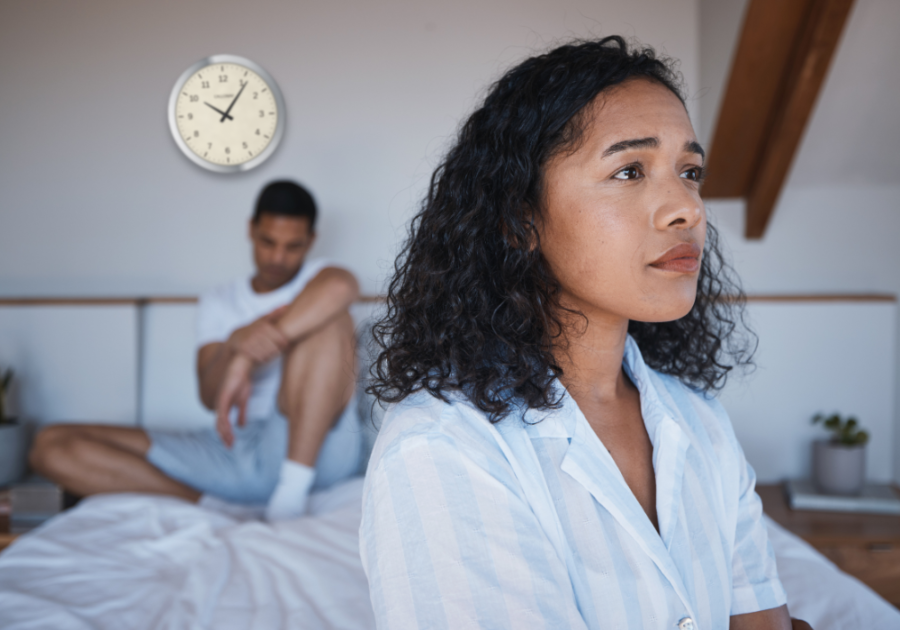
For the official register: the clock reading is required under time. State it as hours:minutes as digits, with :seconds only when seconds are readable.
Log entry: 10:06
